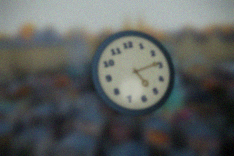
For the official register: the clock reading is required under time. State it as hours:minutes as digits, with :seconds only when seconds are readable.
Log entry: 5:14
